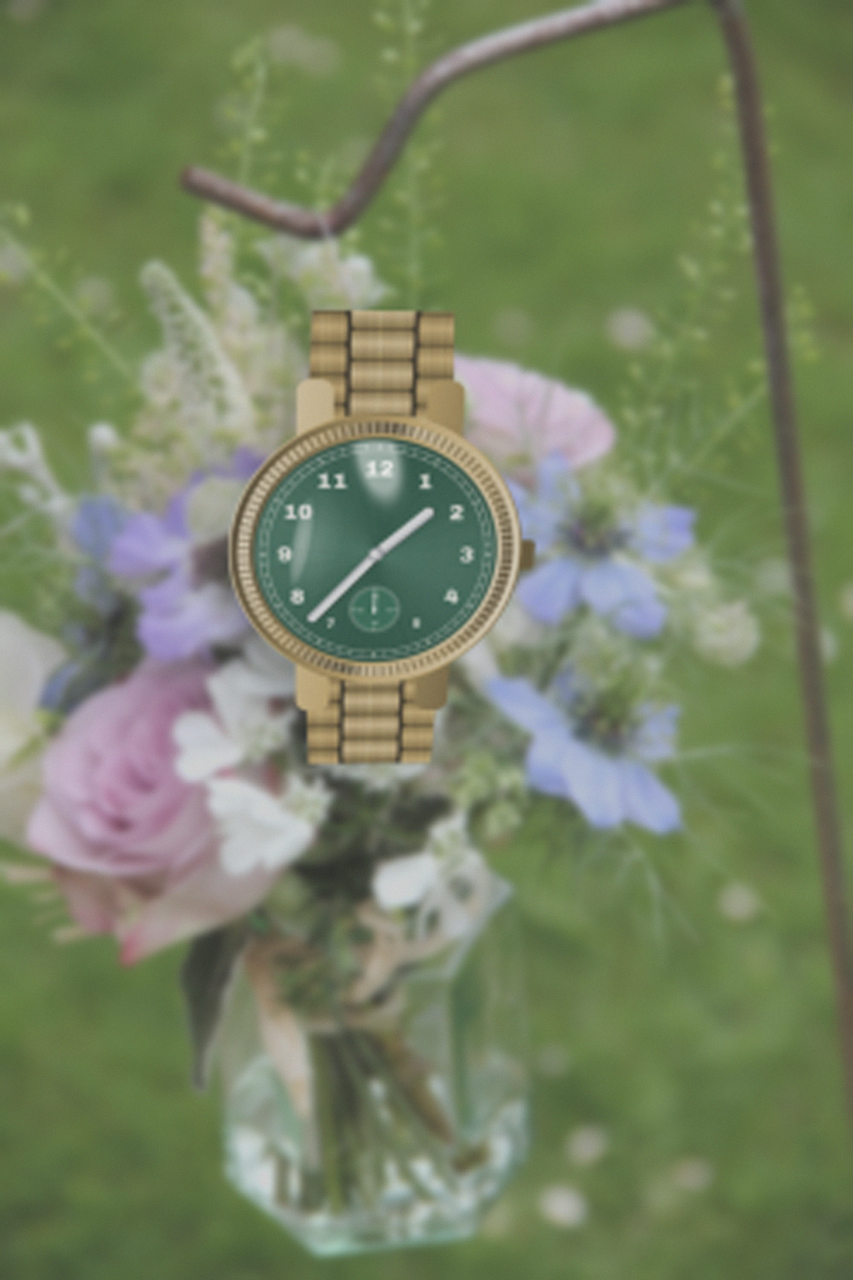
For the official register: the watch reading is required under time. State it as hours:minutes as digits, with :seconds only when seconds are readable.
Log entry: 1:37
